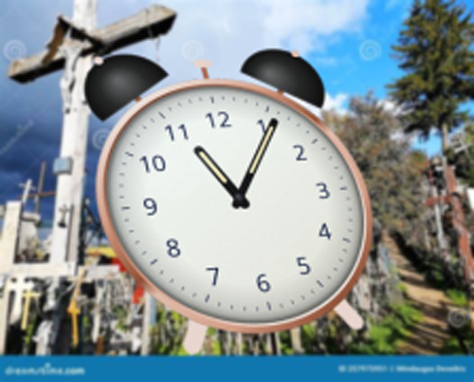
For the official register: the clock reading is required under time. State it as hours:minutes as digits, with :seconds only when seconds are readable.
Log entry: 11:06
